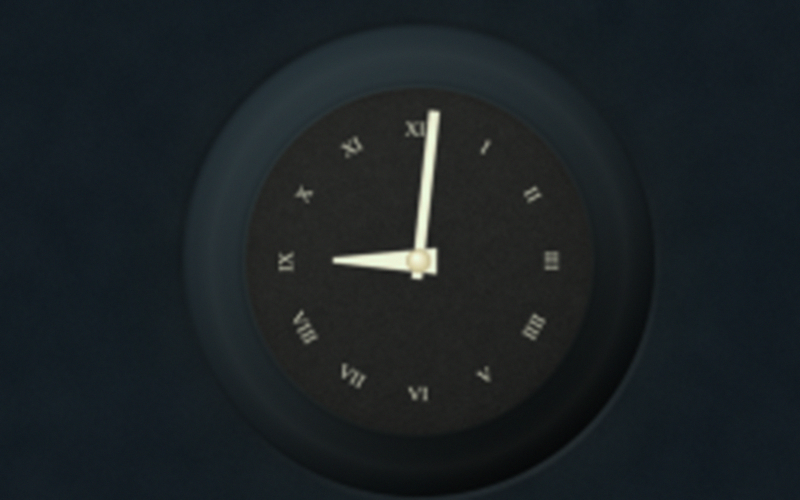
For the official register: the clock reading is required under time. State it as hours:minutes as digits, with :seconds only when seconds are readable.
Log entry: 9:01
